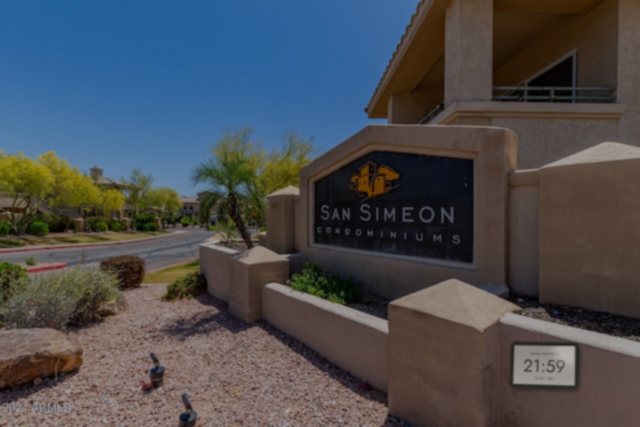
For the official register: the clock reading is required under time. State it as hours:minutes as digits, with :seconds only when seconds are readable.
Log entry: 21:59
